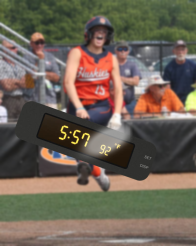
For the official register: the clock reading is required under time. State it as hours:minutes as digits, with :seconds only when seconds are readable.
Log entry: 5:57
